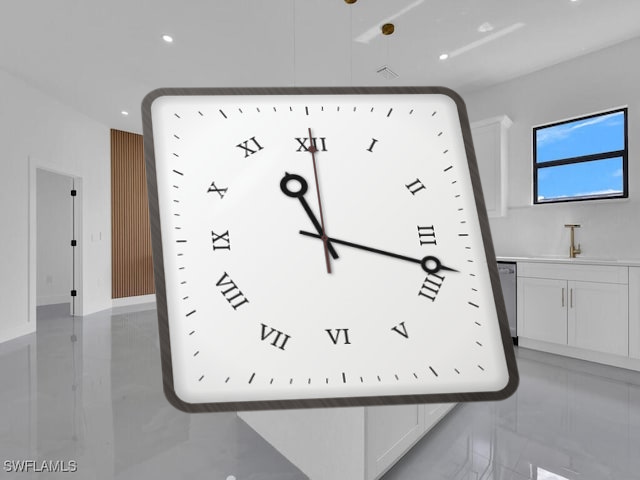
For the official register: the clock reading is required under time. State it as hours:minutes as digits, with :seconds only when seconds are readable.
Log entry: 11:18:00
